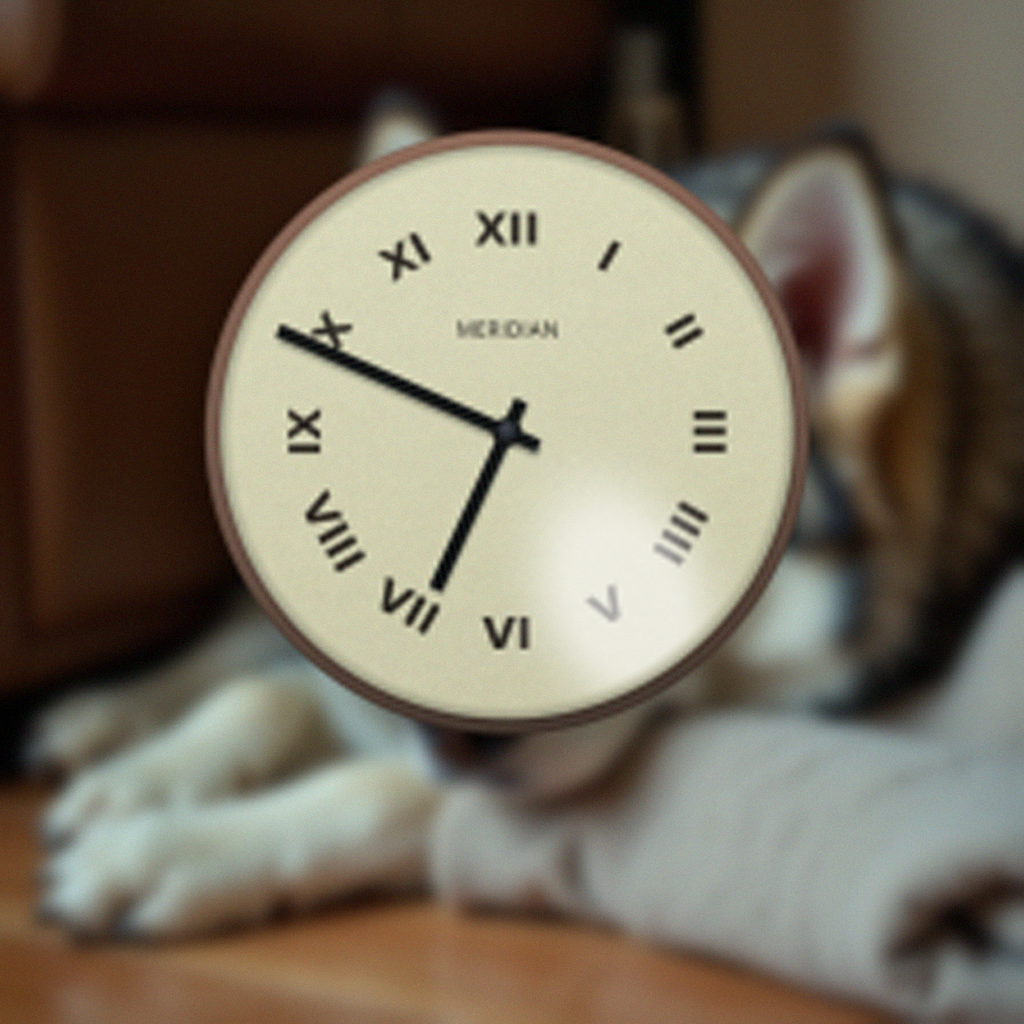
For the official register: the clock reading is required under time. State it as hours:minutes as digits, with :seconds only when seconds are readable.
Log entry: 6:49
